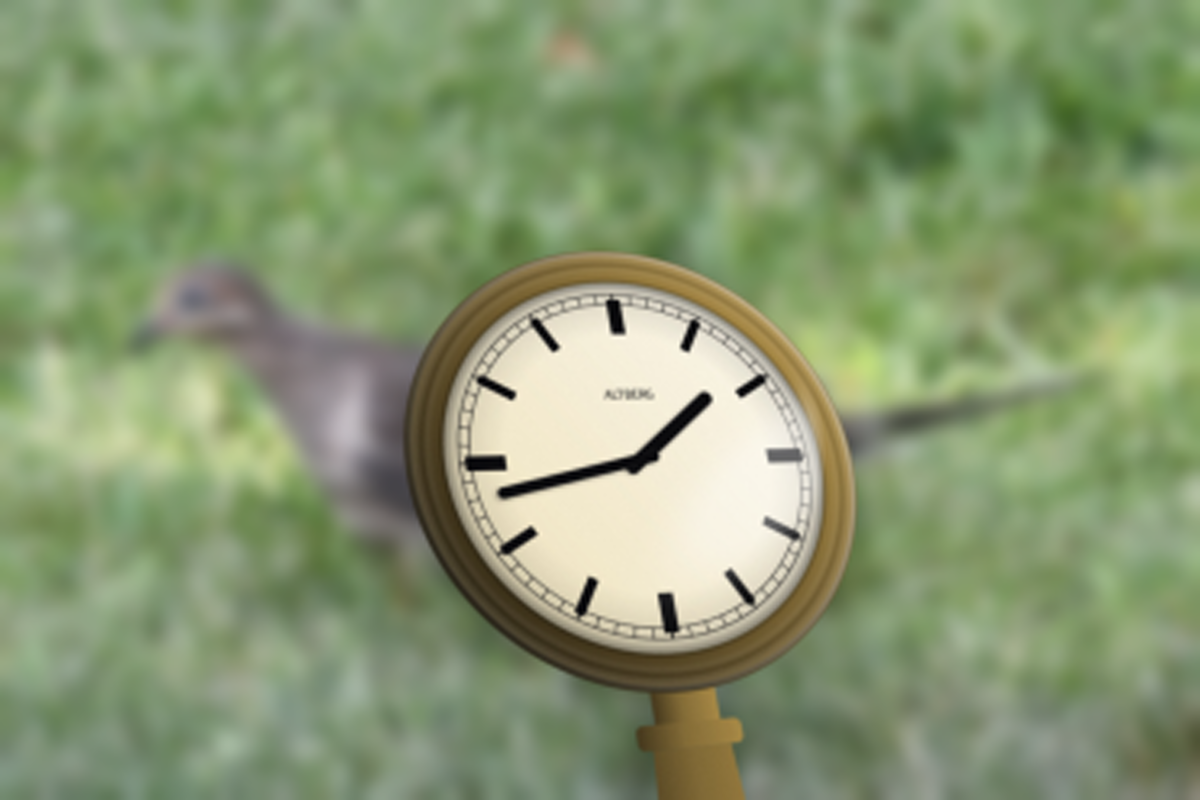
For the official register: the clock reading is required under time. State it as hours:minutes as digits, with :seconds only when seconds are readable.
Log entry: 1:43
